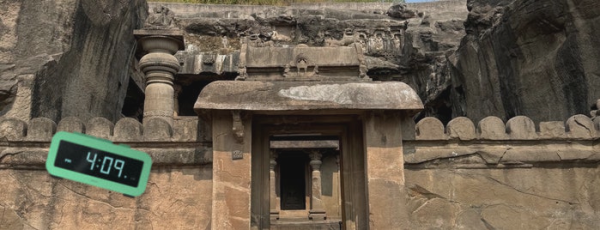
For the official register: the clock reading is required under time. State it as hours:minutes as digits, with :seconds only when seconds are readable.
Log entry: 4:09
